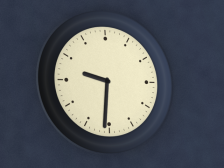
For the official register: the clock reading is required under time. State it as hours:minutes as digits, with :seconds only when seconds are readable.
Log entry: 9:31
